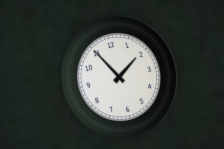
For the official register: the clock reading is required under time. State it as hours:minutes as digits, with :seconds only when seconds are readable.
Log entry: 1:55
